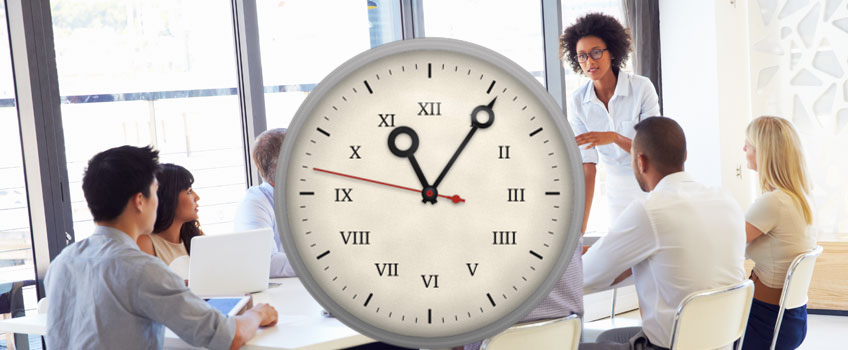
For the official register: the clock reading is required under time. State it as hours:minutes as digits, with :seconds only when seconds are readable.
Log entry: 11:05:47
